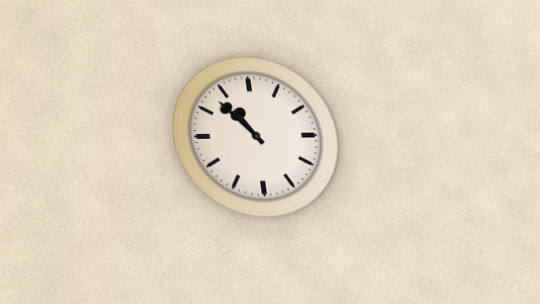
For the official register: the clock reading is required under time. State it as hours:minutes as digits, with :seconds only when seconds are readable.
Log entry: 10:53
